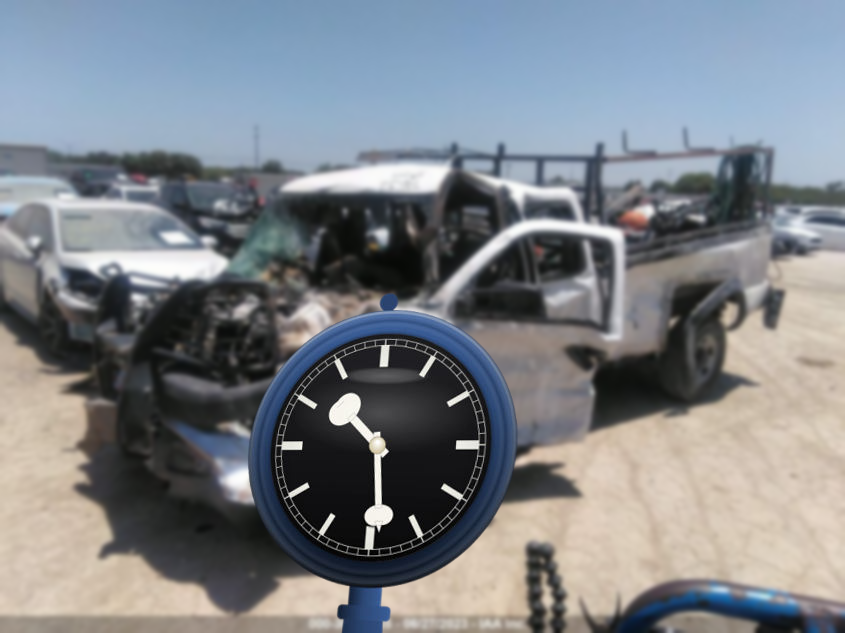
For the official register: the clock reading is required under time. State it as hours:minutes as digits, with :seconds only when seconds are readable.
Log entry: 10:29
